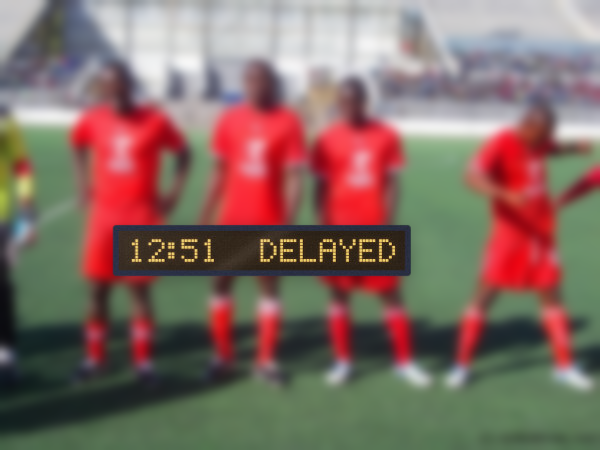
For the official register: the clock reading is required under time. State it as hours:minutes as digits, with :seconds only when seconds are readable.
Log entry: 12:51
